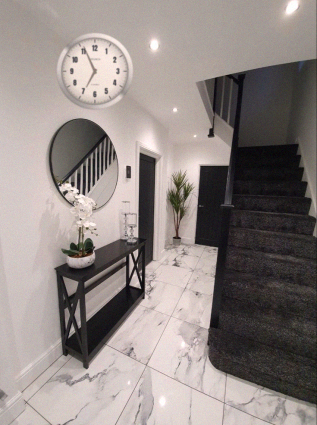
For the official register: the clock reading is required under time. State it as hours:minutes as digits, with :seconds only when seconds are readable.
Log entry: 6:56
